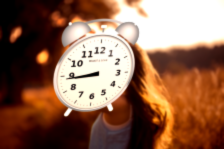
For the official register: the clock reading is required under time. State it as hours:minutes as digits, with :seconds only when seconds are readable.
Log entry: 8:44
